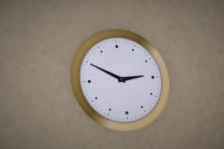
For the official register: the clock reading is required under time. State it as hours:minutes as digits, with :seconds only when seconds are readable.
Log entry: 2:50
